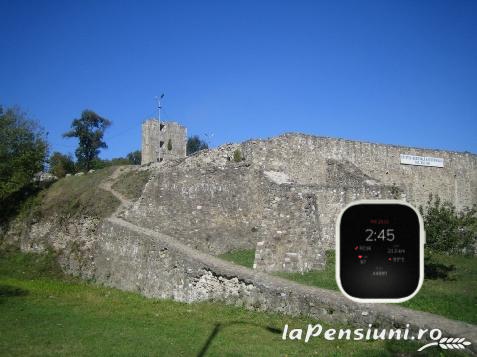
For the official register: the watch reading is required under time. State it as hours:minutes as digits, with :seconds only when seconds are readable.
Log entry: 2:45
